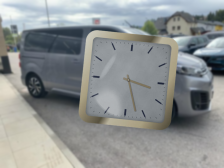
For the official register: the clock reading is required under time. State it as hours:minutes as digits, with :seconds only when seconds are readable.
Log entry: 3:27
